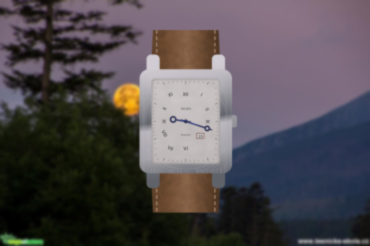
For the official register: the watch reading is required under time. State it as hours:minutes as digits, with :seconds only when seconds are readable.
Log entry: 9:18
